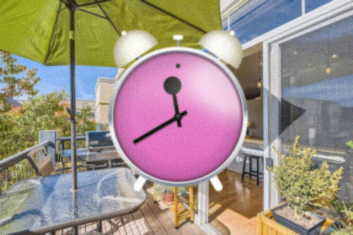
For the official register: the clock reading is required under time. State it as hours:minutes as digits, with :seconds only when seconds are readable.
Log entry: 11:40
